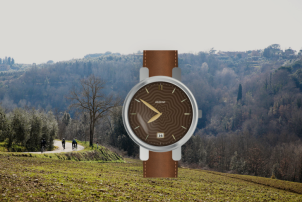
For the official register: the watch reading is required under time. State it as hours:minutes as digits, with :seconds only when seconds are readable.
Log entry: 7:51
